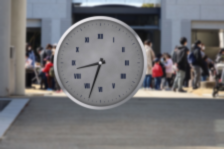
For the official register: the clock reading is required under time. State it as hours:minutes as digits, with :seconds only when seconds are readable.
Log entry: 8:33
